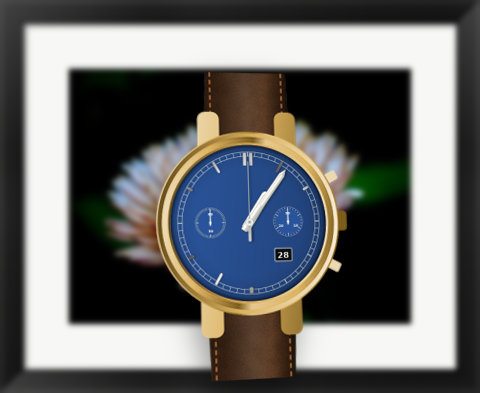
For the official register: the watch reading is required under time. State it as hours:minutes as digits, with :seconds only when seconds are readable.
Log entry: 1:06
